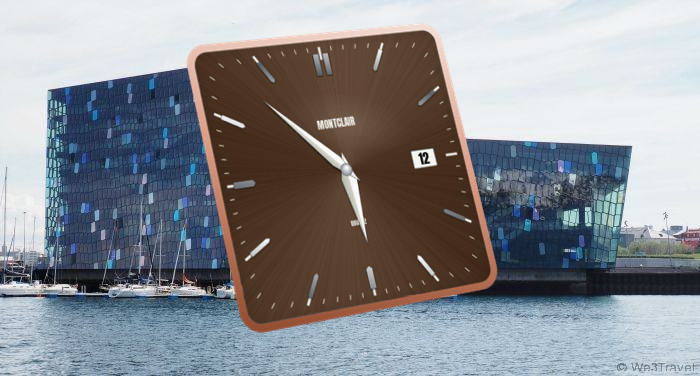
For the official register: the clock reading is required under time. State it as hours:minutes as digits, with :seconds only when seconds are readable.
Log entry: 5:53
